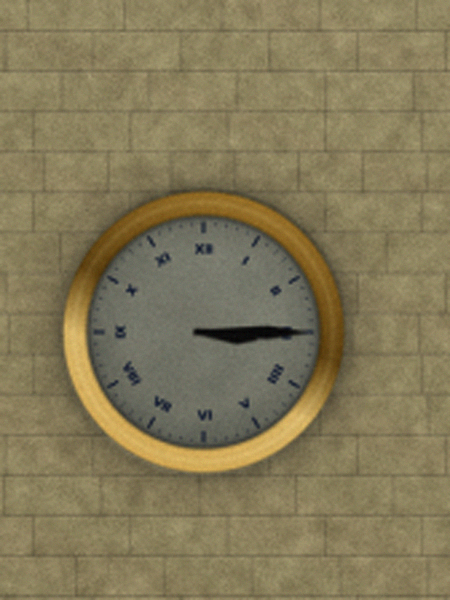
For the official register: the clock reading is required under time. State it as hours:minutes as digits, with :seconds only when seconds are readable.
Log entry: 3:15
